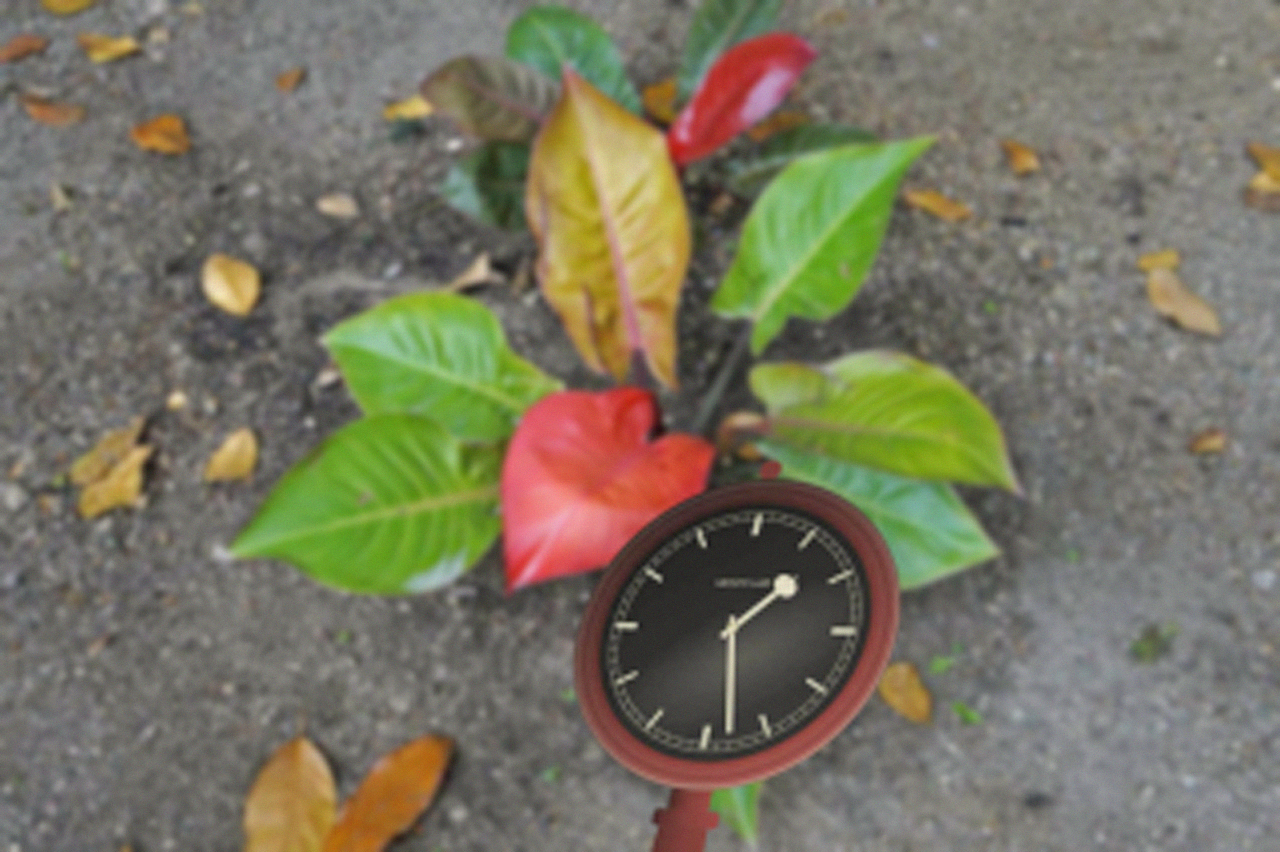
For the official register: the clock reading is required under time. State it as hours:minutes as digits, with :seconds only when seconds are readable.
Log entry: 1:28
